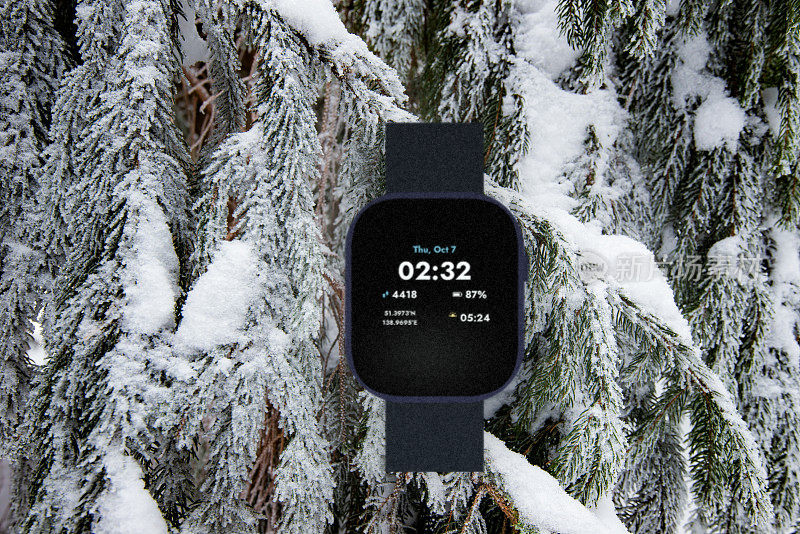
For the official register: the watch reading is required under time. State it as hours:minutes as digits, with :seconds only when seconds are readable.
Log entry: 2:32
